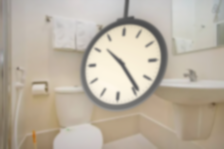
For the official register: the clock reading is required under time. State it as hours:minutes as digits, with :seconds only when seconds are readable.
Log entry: 10:24
